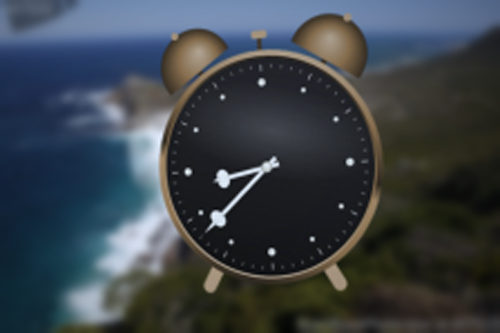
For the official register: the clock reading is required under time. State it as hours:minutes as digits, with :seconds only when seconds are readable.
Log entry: 8:38
